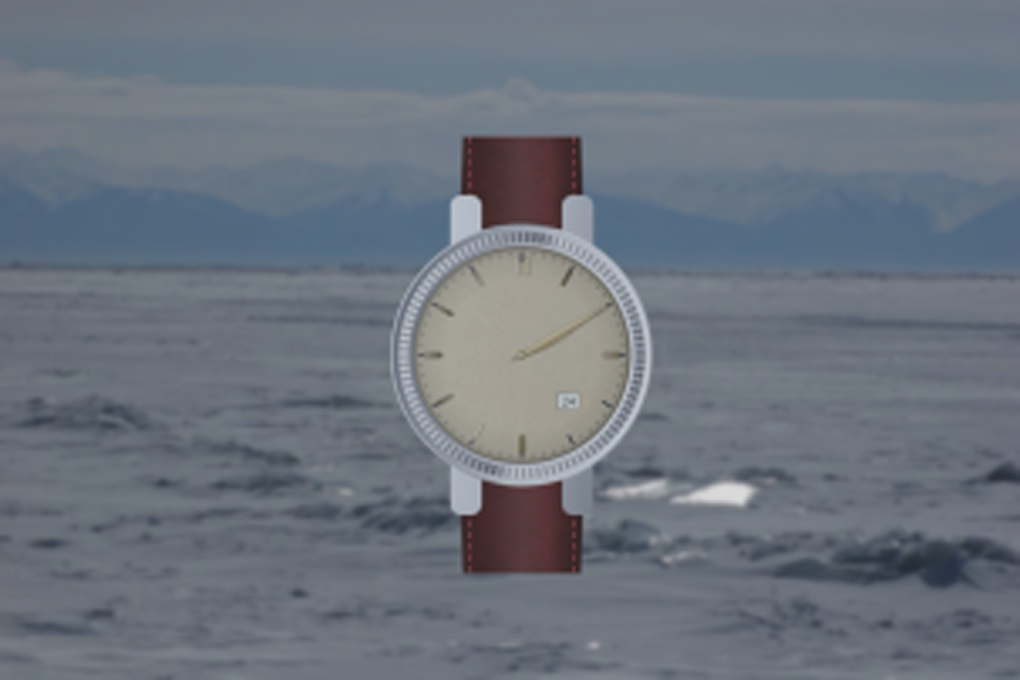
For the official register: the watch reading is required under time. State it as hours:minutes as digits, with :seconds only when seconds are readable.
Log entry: 2:10
